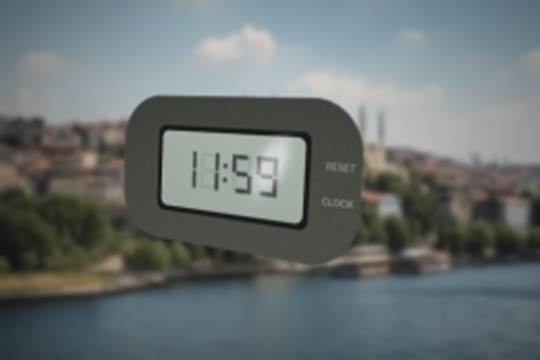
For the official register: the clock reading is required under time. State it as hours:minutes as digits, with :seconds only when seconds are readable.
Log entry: 11:59
